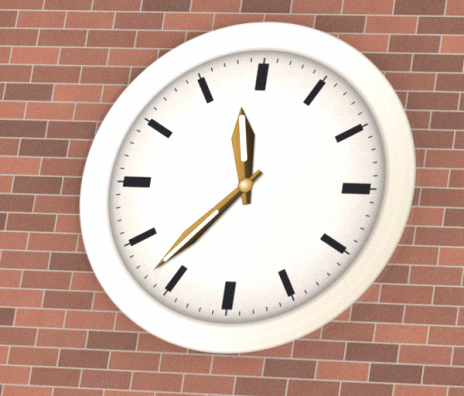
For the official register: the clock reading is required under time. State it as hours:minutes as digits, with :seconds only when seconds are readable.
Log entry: 11:37
